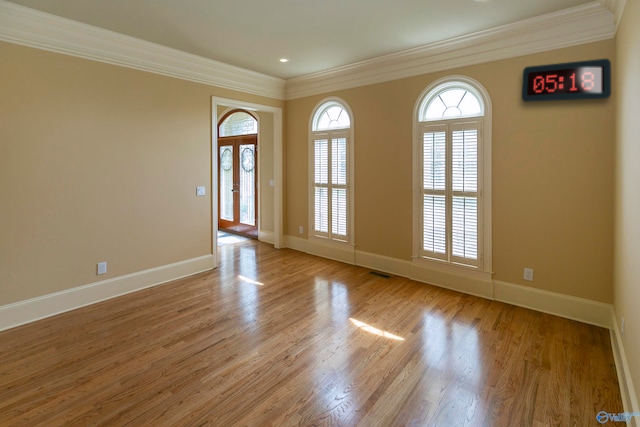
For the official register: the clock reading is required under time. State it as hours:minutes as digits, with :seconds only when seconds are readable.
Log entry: 5:18
